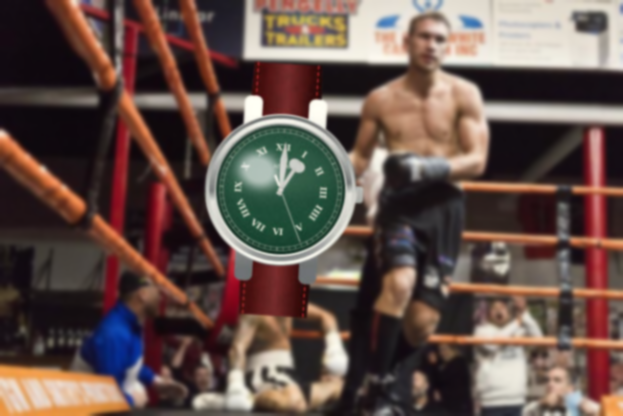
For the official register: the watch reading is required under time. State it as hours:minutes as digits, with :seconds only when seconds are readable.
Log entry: 1:00:26
